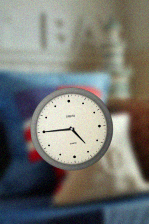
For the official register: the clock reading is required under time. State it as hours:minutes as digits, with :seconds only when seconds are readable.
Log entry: 4:45
